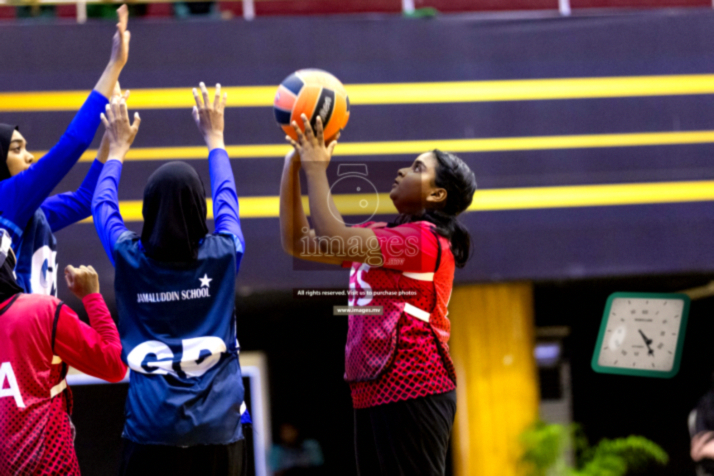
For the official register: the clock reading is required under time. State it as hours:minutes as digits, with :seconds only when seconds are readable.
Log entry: 4:24
